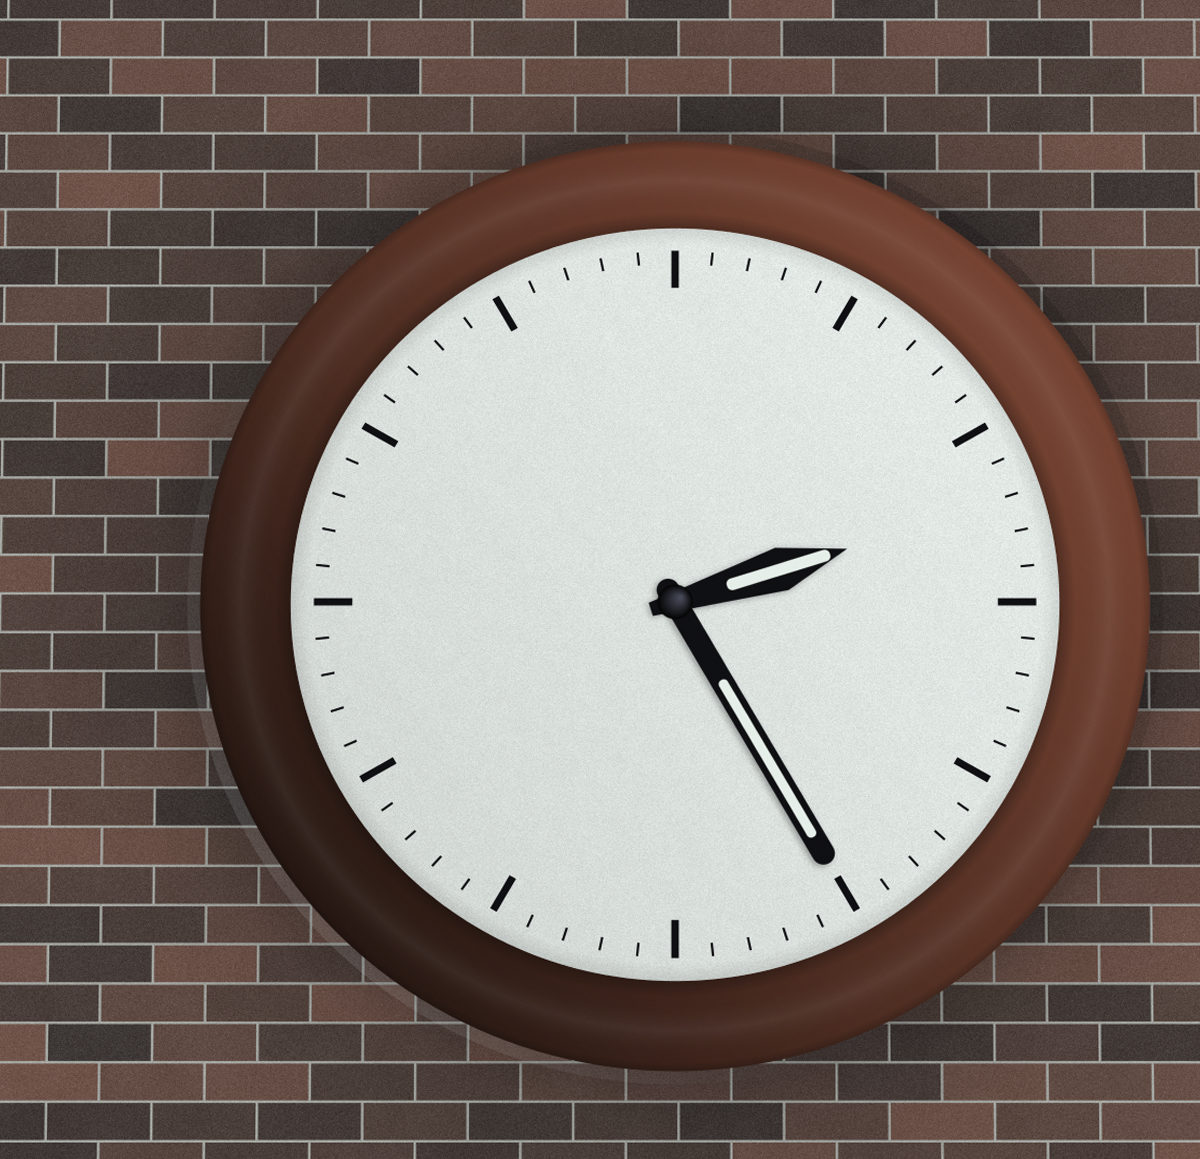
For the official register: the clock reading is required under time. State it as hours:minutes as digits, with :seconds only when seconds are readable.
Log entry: 2:25
